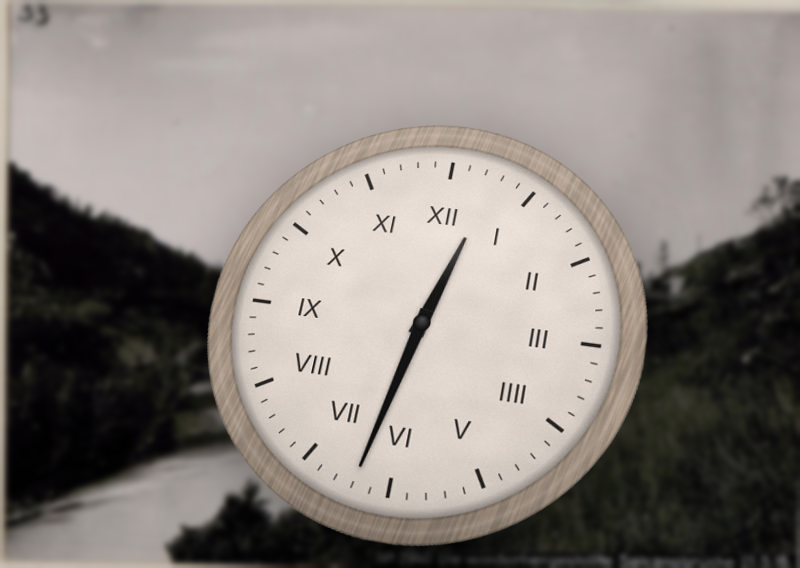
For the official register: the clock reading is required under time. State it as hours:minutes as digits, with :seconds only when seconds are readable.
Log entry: 12:32
